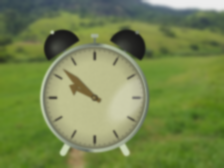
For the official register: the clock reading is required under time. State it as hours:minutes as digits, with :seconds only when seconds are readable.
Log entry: 9:52
